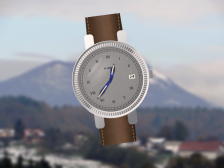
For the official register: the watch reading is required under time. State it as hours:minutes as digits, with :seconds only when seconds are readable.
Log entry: 12:37
